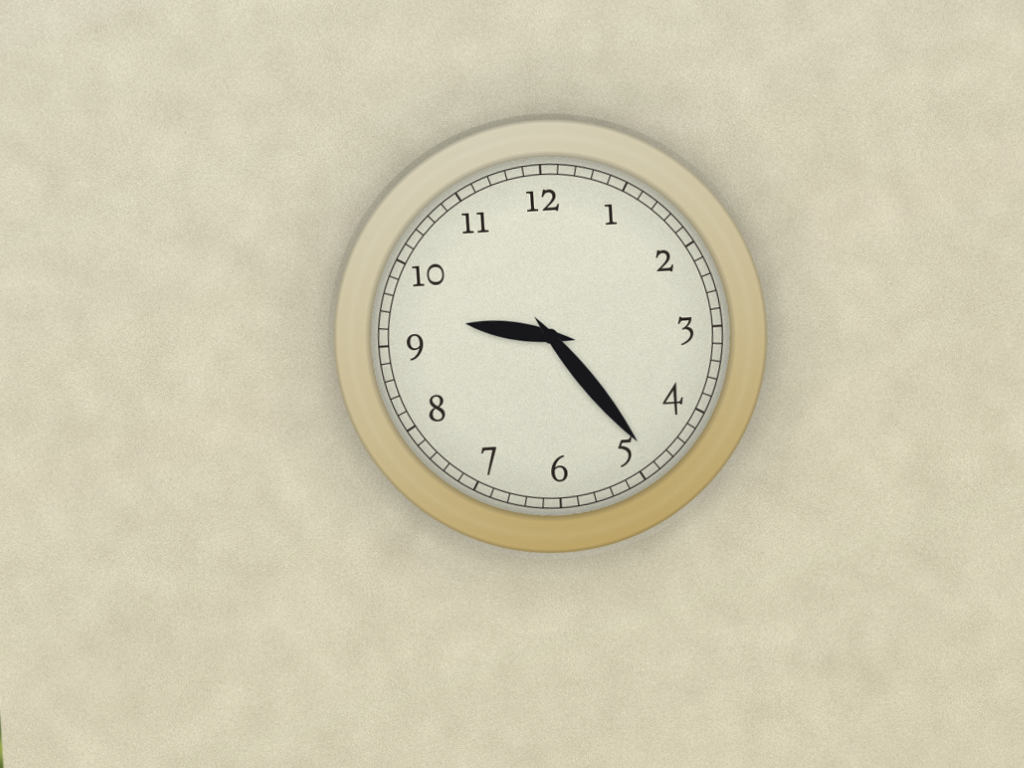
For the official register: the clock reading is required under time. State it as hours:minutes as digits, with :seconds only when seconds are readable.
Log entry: 9:24
